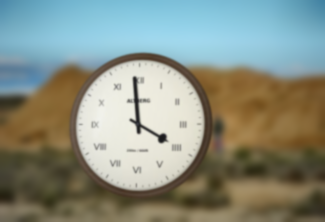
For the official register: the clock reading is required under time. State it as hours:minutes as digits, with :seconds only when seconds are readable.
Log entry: 3:59
